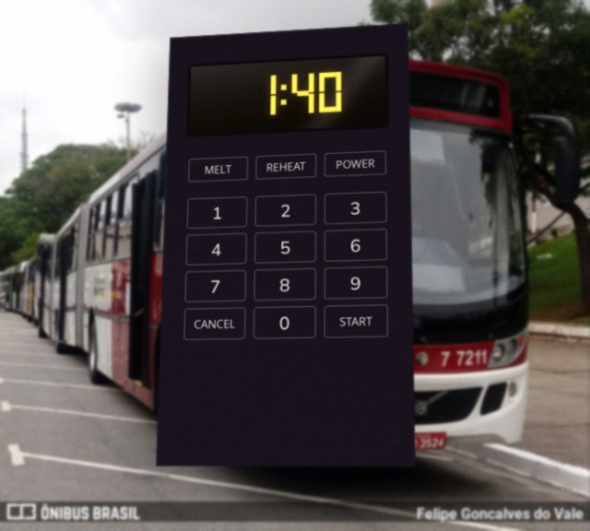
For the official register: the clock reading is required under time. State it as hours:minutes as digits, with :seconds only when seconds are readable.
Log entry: 1:40
